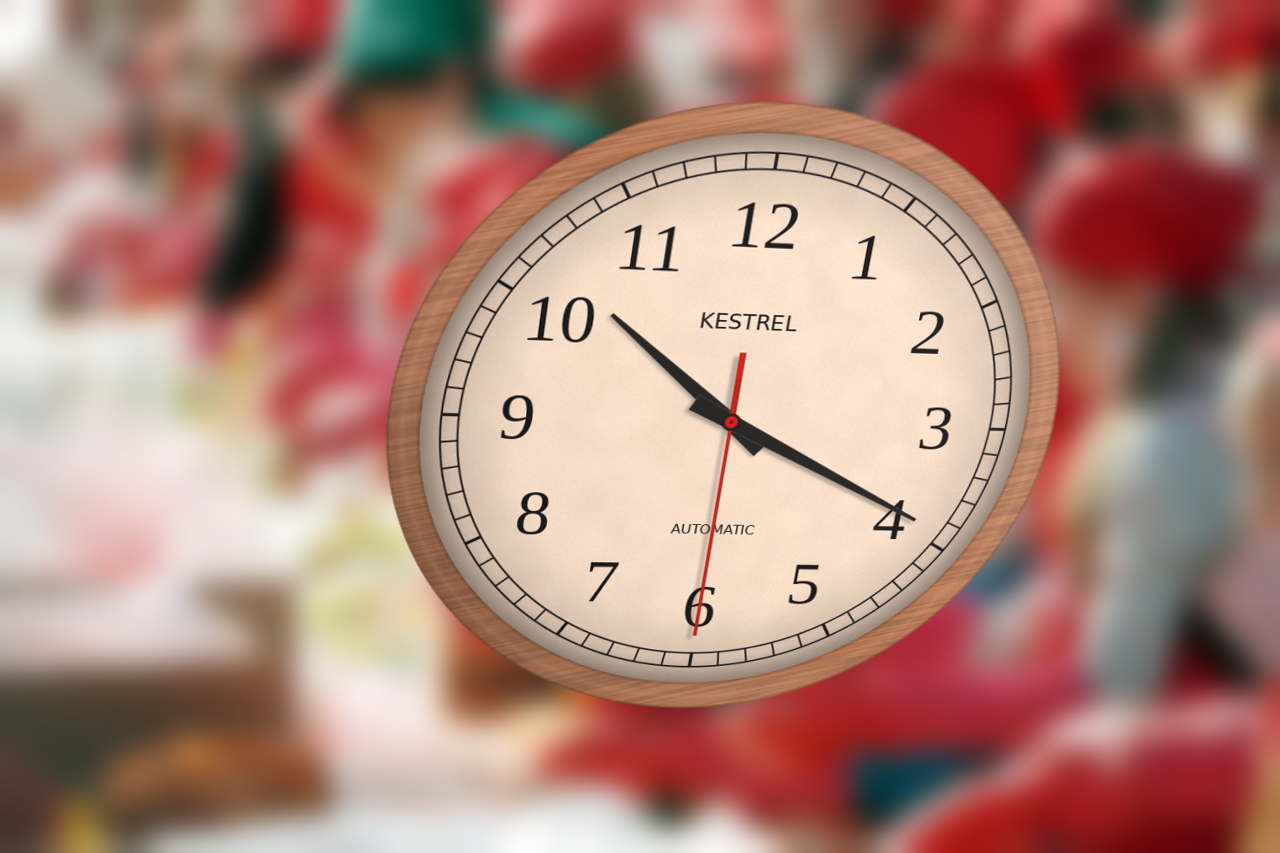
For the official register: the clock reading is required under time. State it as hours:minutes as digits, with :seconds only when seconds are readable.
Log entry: 10:19:30
